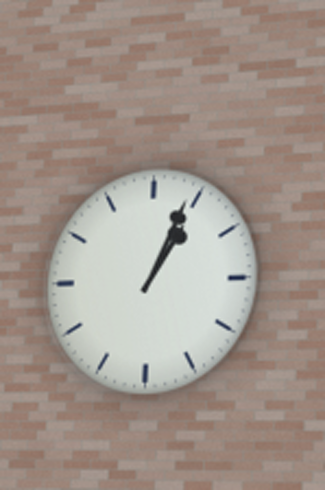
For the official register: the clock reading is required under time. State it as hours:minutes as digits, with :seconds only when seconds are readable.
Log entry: 1:04
